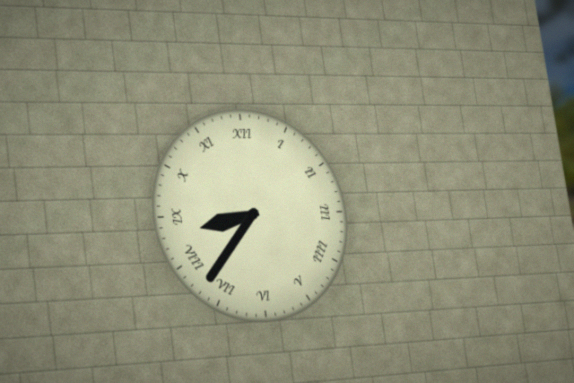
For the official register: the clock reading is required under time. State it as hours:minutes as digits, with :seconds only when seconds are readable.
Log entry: 8:37
